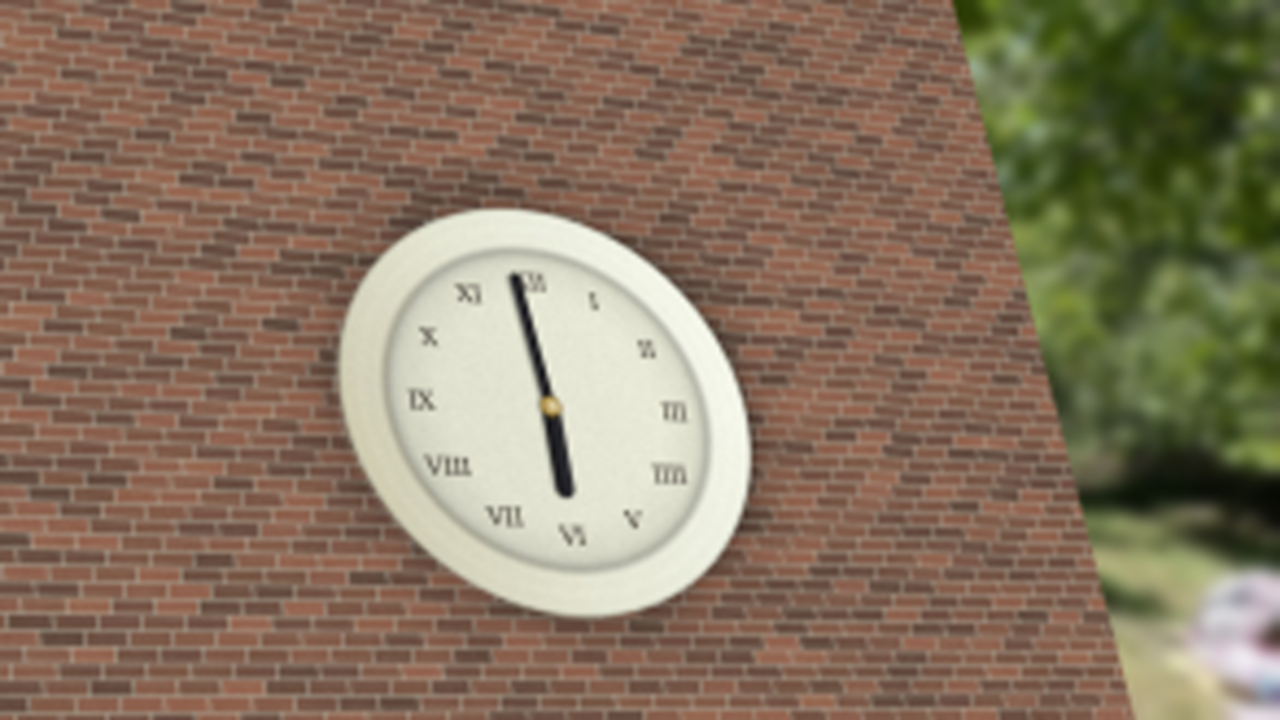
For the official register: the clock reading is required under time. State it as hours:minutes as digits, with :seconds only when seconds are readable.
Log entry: 5:59
